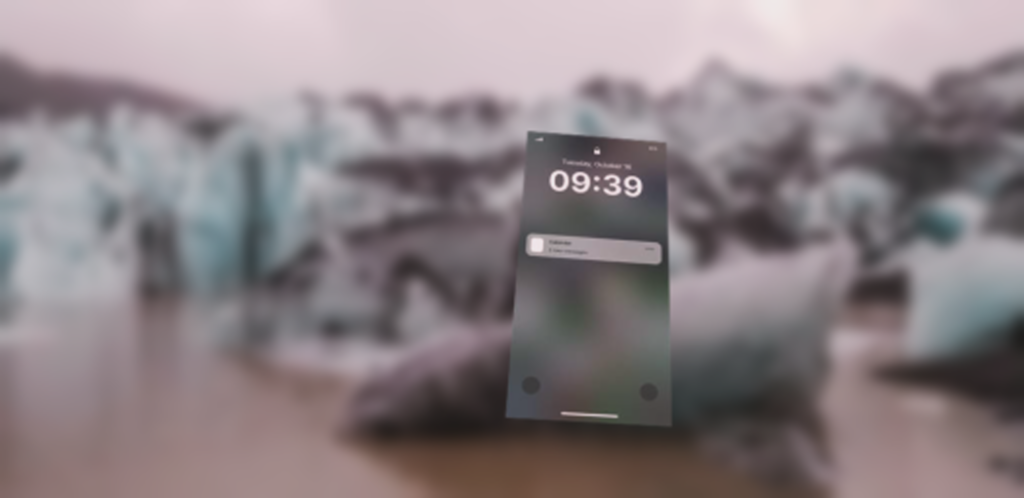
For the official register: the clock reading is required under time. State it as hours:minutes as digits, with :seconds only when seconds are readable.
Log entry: 9:39
